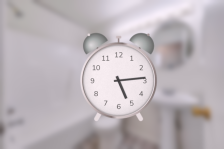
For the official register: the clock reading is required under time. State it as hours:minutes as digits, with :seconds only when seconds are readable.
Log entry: 5:14
